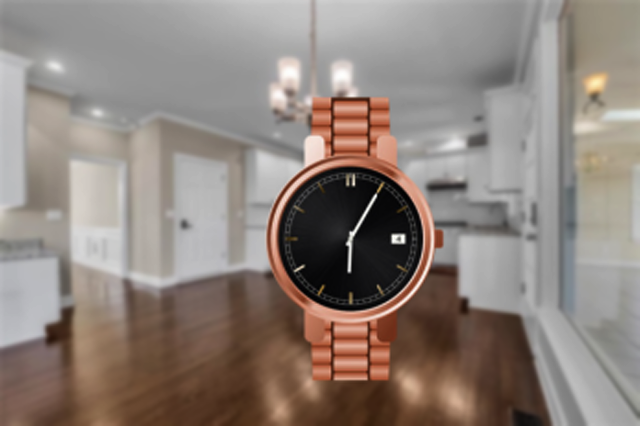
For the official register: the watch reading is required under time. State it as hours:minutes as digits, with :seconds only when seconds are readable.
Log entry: 6:05
